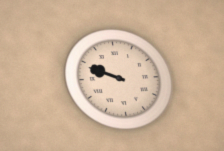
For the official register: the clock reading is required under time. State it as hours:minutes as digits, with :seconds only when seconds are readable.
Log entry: 9:49
